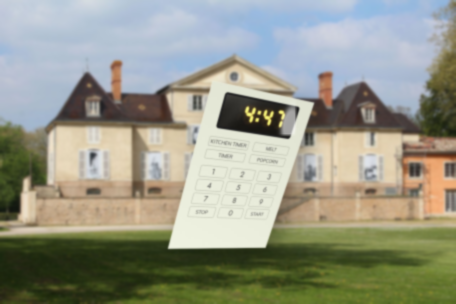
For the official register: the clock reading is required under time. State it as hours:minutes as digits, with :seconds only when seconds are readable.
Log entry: 4:47
